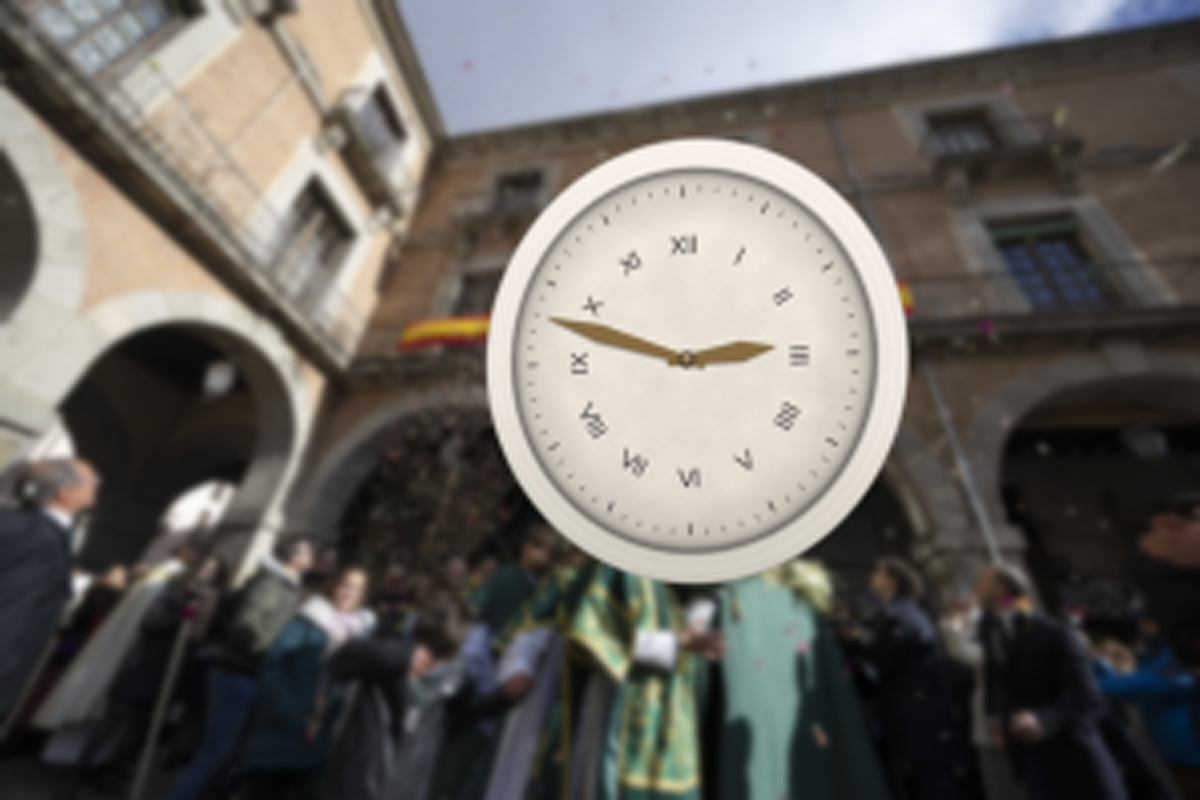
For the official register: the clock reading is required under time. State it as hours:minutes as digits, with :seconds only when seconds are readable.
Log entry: 2:48
